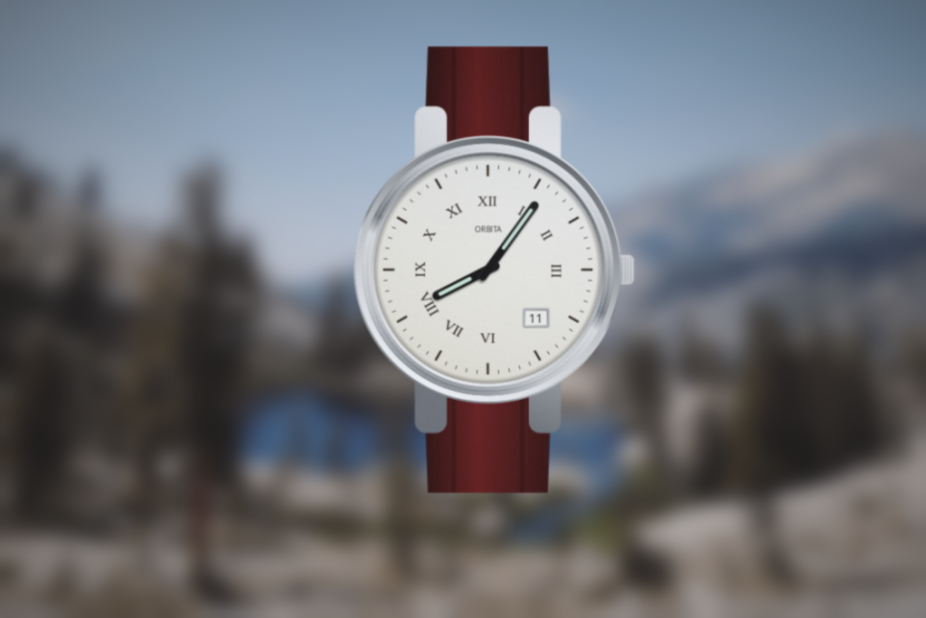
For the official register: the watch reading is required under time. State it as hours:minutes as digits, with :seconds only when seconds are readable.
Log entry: 8:06
